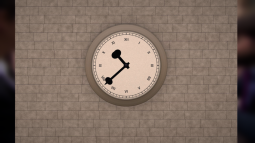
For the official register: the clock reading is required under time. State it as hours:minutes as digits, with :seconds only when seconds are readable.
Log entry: 10:38
